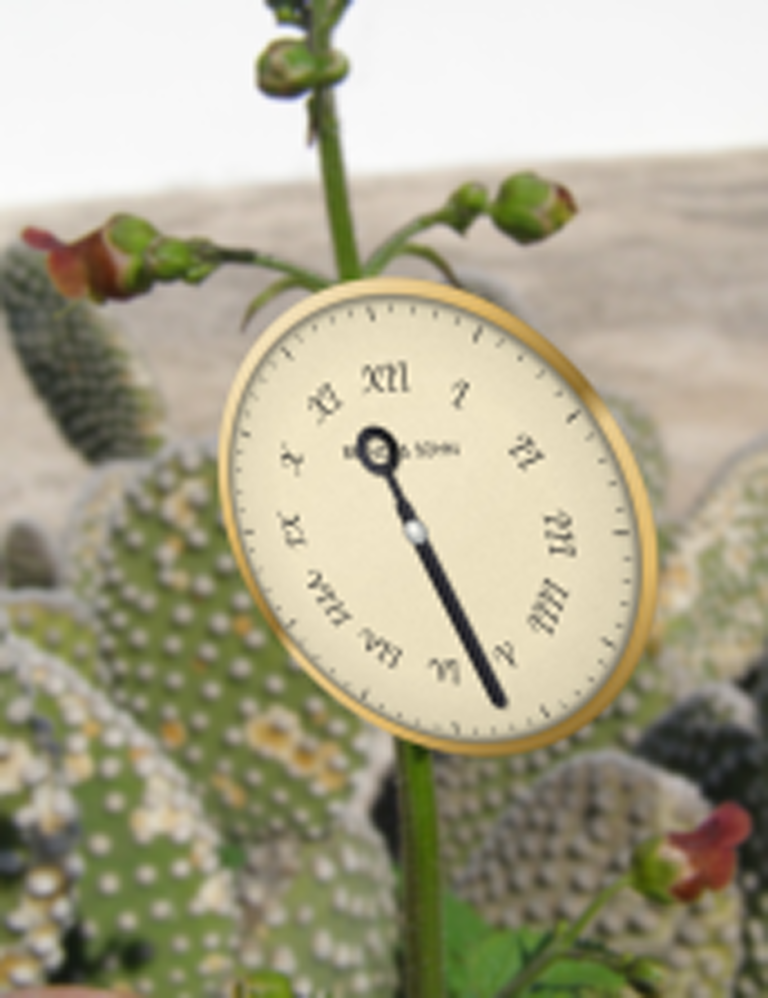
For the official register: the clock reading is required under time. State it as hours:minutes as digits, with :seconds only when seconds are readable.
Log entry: 11:27
